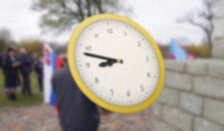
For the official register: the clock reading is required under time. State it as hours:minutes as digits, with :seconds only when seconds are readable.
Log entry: 8:48
